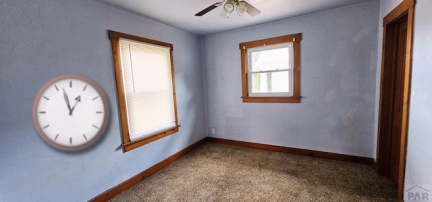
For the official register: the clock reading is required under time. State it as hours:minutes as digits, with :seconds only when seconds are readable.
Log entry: 12:57
